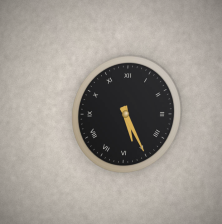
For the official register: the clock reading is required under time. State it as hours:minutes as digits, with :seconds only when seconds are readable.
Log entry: 5:25
